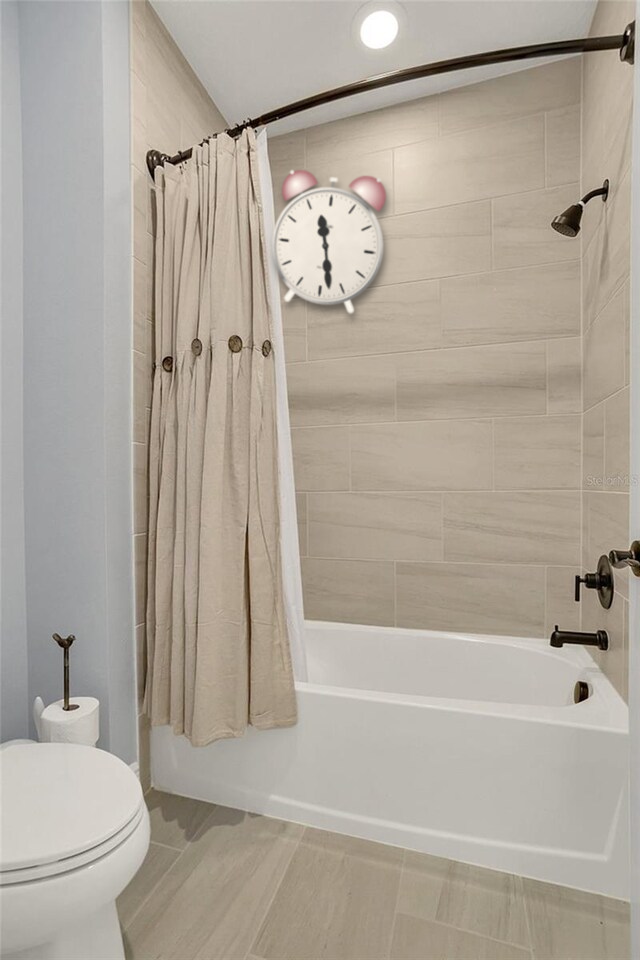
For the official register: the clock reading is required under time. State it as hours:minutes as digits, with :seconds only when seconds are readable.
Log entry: 11:28
